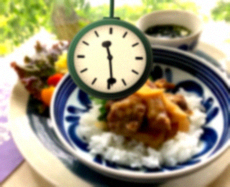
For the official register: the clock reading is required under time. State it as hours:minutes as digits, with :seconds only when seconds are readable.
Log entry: 11:29
